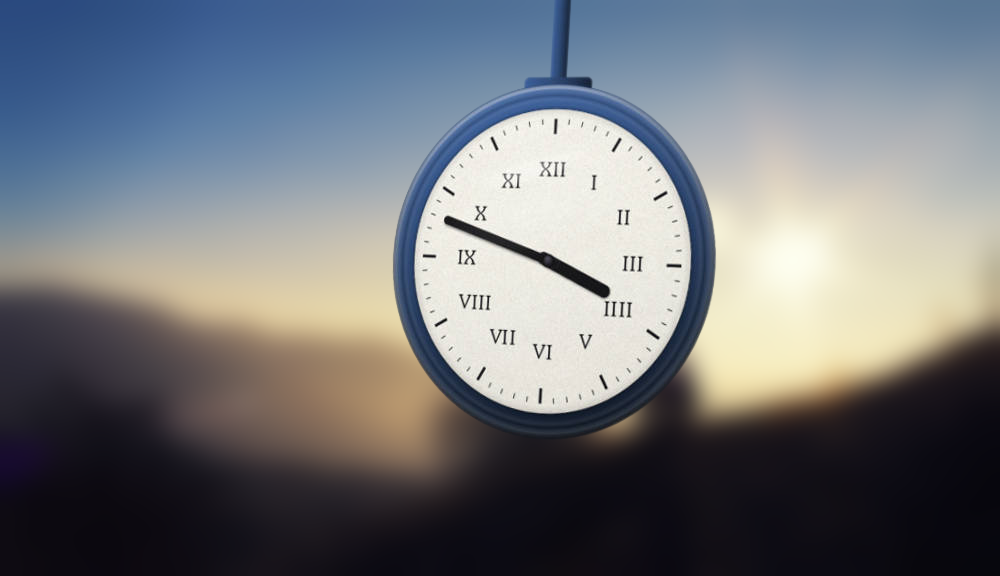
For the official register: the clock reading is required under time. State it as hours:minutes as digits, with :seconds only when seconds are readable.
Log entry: 3:48
